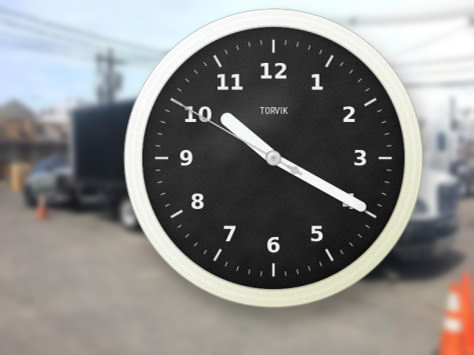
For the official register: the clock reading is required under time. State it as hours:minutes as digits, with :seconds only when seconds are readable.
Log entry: 10:19:50
